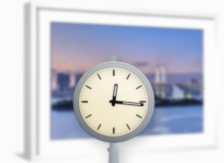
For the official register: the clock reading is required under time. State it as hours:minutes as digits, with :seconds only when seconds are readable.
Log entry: 12:16
